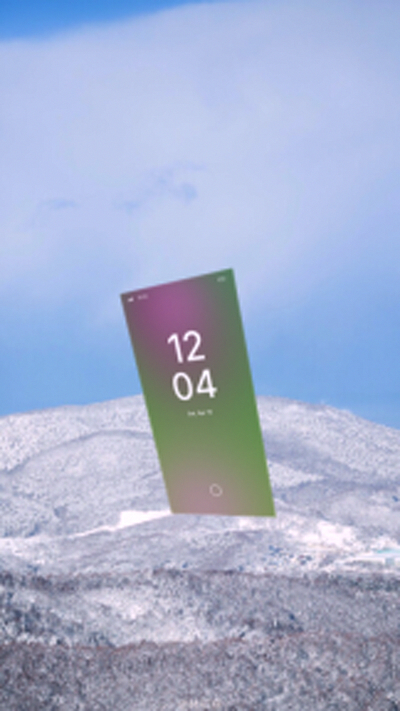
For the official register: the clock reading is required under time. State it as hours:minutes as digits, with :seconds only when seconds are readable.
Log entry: 12:04
